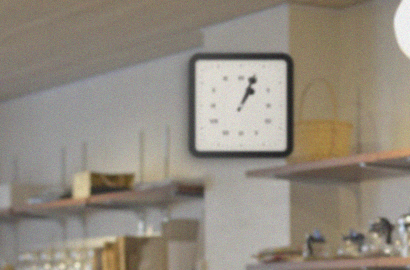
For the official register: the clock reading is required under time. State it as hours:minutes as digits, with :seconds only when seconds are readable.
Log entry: 1:04
